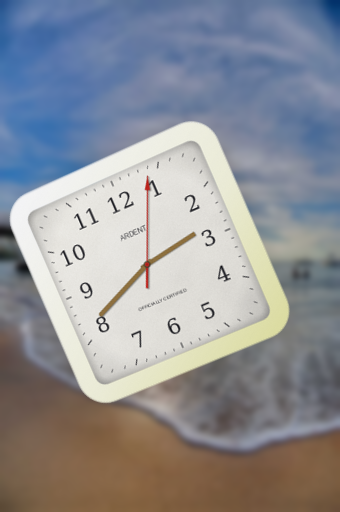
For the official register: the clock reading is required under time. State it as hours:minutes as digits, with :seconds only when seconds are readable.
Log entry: 2:41:04
